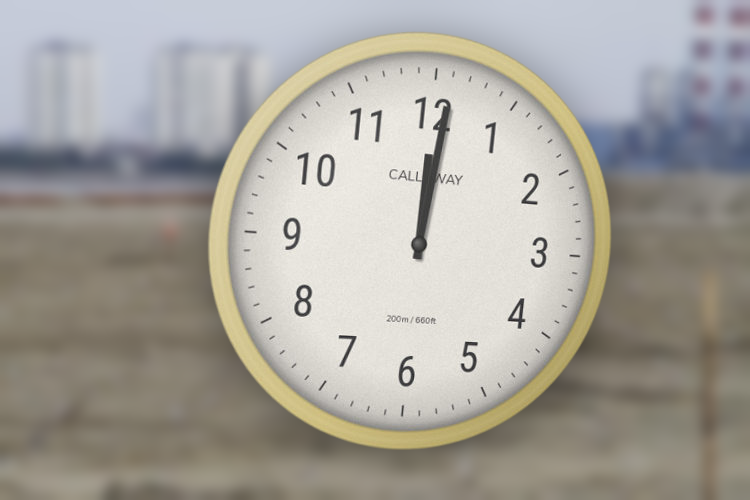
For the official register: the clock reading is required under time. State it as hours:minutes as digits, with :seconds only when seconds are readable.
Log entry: 12:01
